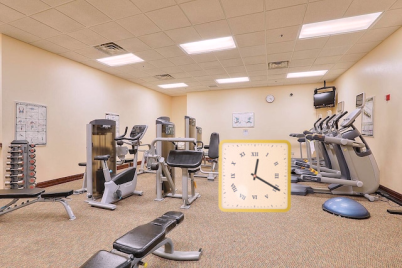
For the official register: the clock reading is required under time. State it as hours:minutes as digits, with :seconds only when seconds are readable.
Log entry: 12:20
